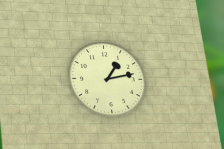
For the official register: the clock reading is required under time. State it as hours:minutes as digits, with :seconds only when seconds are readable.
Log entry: 1:13
